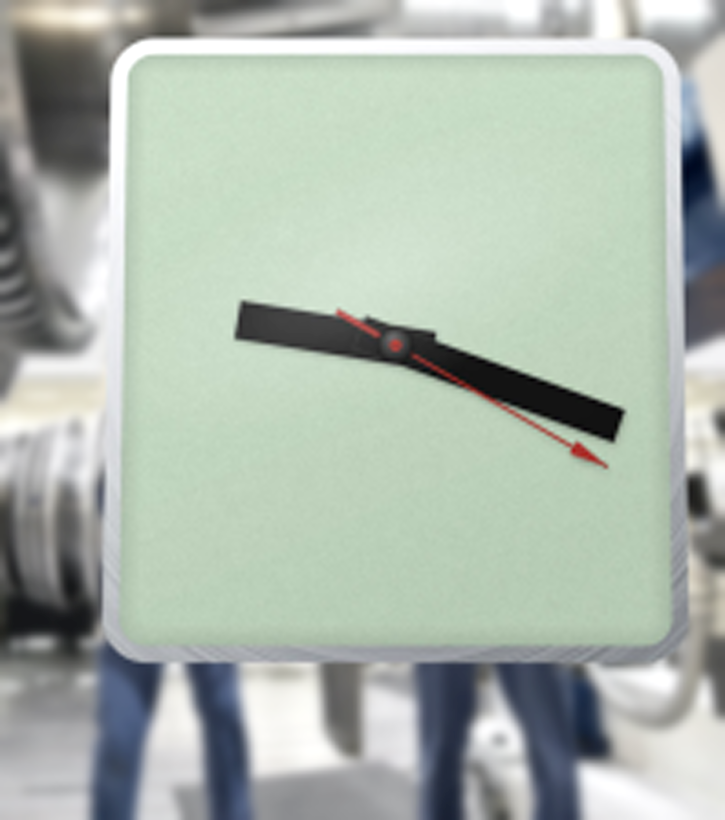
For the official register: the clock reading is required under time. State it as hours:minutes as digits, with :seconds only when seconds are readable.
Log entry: 9:18:20
